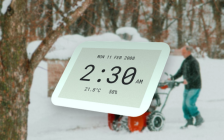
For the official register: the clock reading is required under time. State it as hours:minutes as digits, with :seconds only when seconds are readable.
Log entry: 2:30
